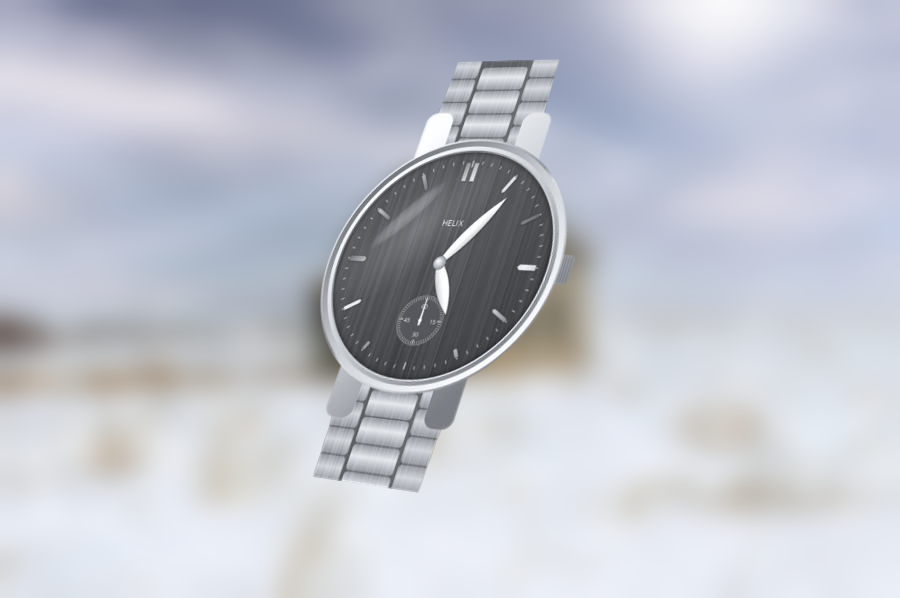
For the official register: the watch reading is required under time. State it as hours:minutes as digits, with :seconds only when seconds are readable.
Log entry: 5:06
